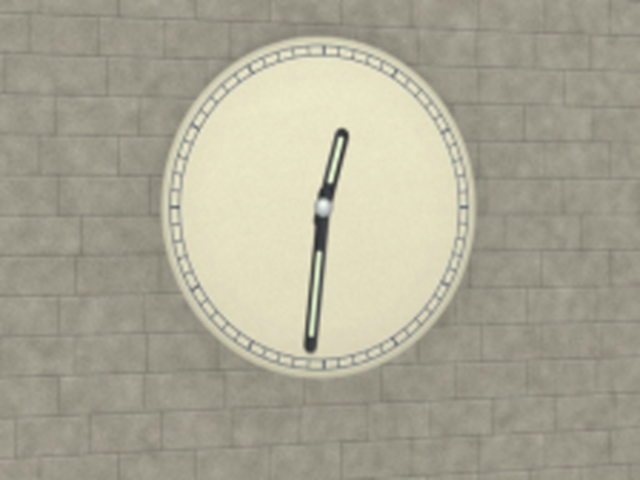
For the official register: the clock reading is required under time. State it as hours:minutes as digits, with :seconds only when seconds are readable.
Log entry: 12:31
